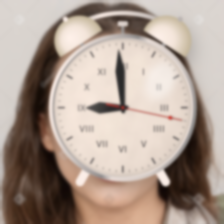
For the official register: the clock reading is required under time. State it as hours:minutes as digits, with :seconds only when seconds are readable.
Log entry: 8:59:17
